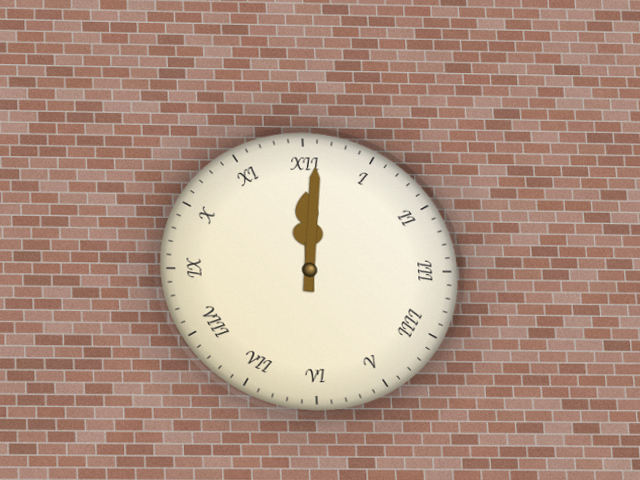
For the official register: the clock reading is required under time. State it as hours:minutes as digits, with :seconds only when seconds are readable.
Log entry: 12:01
